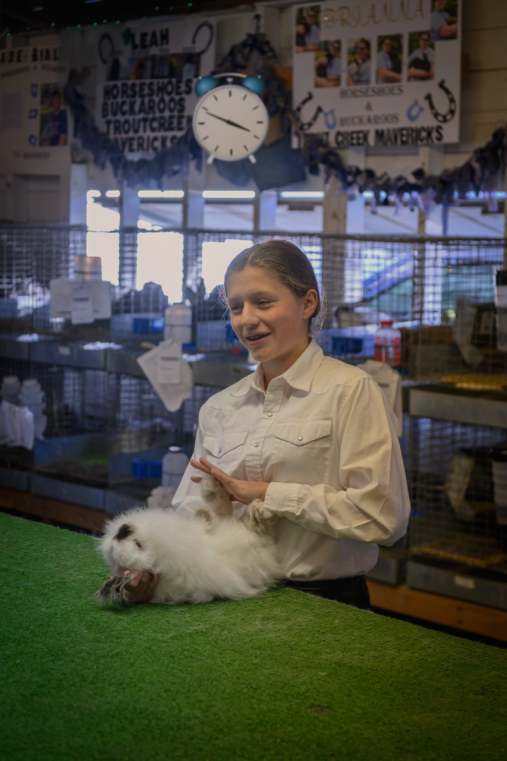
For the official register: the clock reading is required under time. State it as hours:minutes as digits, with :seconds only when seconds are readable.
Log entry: 3:49
